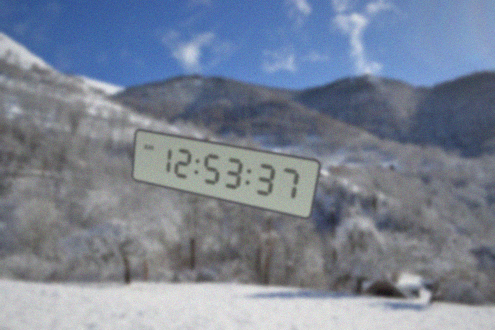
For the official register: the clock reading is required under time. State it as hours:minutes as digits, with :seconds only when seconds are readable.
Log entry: 12:53:37
